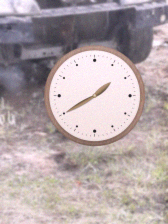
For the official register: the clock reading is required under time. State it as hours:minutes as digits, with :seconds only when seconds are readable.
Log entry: 1:40
